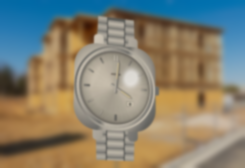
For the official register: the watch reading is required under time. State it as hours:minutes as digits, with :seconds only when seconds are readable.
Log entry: 4:01
